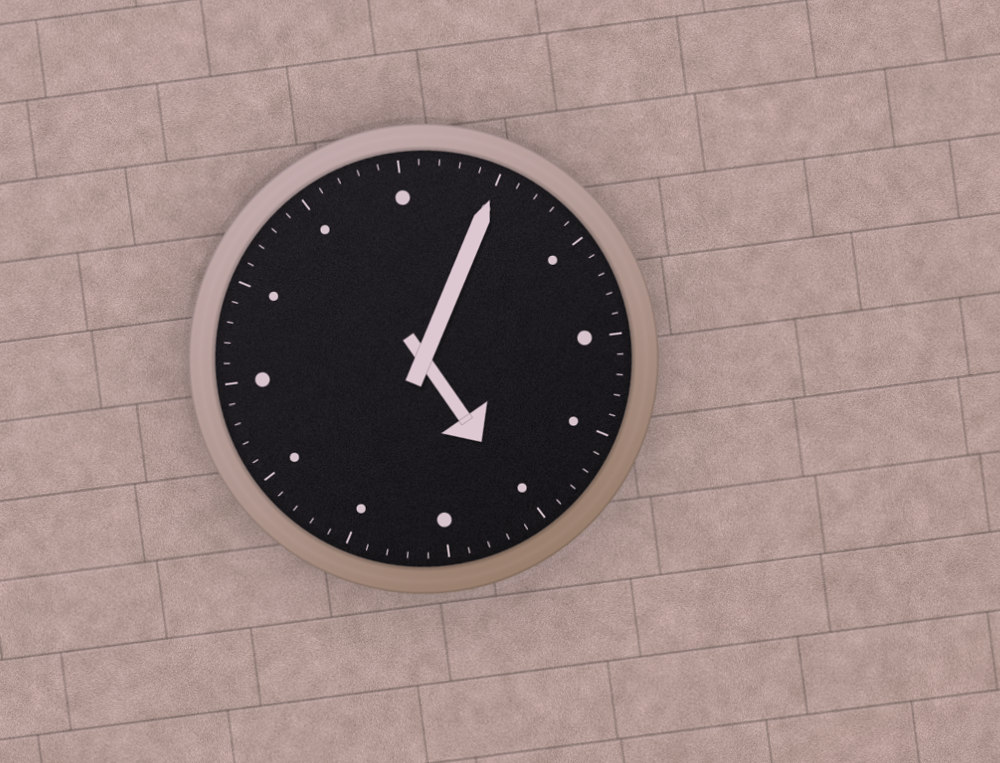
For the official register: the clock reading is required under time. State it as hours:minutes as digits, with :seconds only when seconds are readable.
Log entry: 5:05
